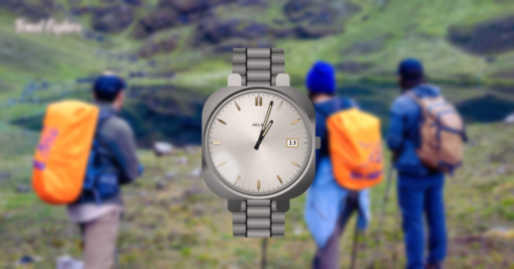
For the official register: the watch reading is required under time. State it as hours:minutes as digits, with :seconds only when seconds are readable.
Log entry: 1:03
